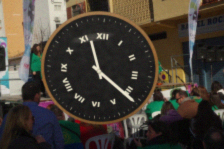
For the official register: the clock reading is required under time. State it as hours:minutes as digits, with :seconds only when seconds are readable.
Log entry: 11:21
